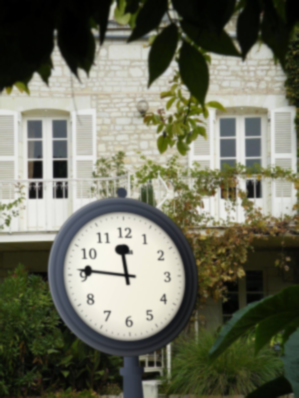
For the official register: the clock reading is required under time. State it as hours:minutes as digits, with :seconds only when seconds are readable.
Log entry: 11:46
